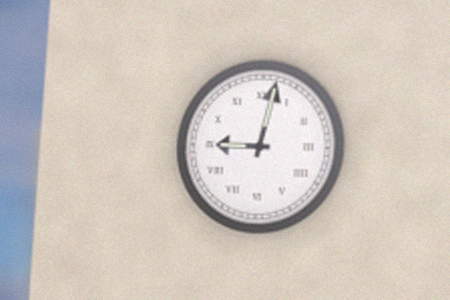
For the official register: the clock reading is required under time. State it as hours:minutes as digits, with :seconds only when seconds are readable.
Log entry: 9:02
